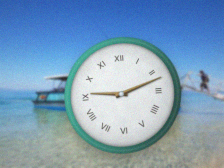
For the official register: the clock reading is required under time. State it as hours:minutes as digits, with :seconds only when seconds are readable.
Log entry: 9:12
